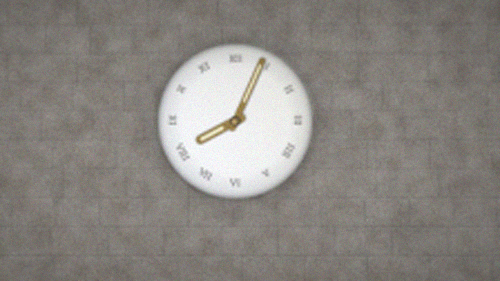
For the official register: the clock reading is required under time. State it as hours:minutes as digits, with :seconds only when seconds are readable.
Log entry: 8:04
